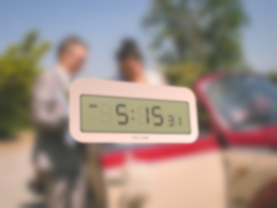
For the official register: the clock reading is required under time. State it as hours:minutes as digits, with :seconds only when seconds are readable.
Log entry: 5:15
